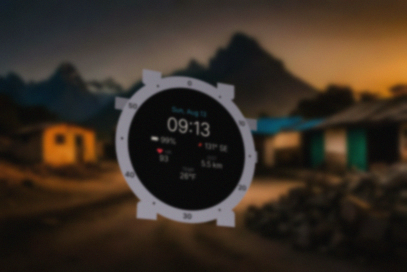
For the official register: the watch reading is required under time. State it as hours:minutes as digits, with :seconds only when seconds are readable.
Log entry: 9:13
